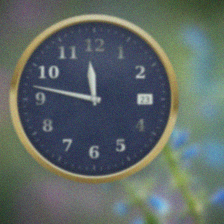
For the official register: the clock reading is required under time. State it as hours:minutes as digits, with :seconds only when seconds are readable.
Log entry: 11:47
